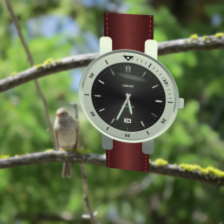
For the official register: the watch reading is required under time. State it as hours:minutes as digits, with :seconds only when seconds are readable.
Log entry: 5:34
